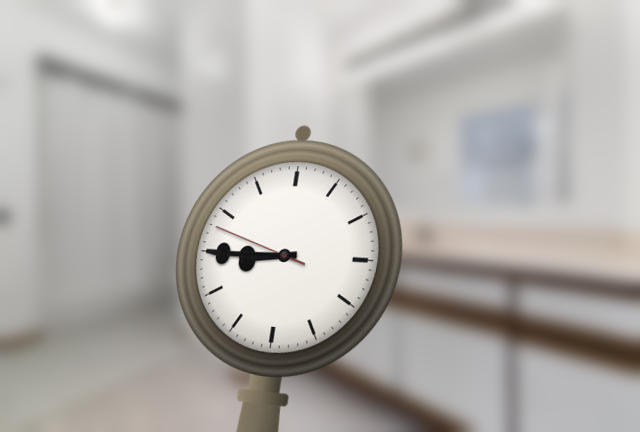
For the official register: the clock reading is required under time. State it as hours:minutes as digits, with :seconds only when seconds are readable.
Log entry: 8:44:48
